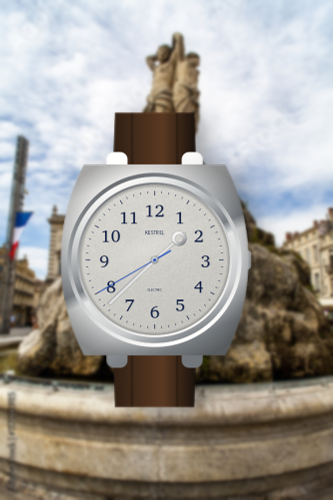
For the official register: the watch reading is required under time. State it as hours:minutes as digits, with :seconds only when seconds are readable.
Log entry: 1:37:40
